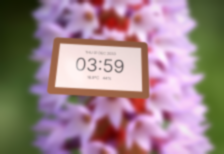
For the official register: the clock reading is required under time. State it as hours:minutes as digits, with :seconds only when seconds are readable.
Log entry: 3:59
